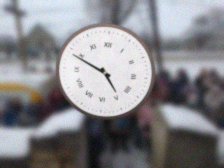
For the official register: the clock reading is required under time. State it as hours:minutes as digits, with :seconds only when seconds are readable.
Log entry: 4:49
